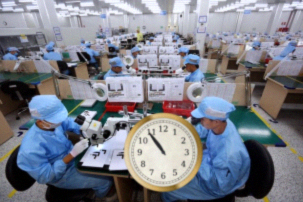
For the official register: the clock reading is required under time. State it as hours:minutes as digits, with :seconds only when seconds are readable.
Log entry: 10:54
